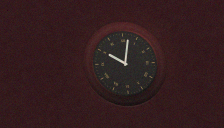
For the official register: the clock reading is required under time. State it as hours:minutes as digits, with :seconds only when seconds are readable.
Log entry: 10:02
